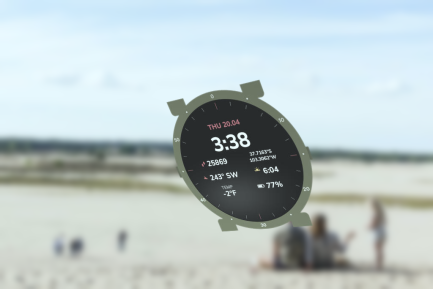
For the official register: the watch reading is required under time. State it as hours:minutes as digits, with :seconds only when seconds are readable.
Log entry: 3:38
